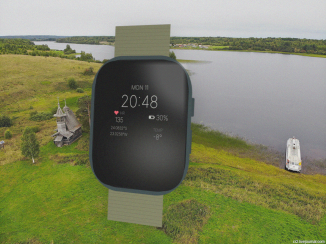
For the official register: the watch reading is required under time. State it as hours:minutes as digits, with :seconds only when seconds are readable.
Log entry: 20:48
